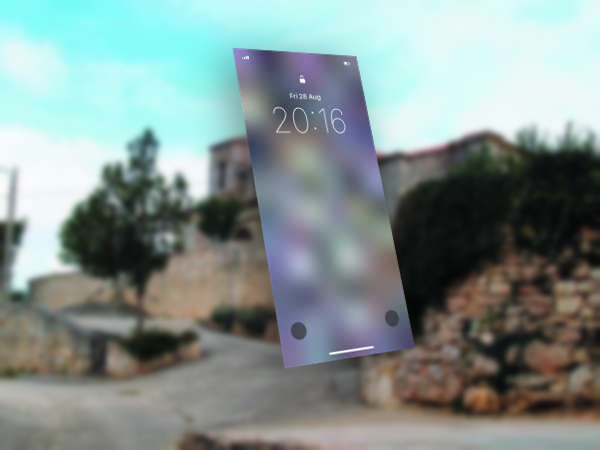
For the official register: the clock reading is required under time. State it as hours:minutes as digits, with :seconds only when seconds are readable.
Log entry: 20:16
